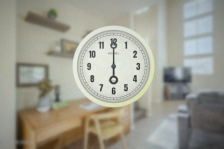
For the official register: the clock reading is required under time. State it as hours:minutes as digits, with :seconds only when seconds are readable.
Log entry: 6:00
